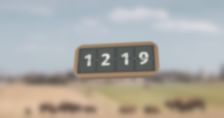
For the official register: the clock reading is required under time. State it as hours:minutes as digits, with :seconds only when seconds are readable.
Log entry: 12:19
